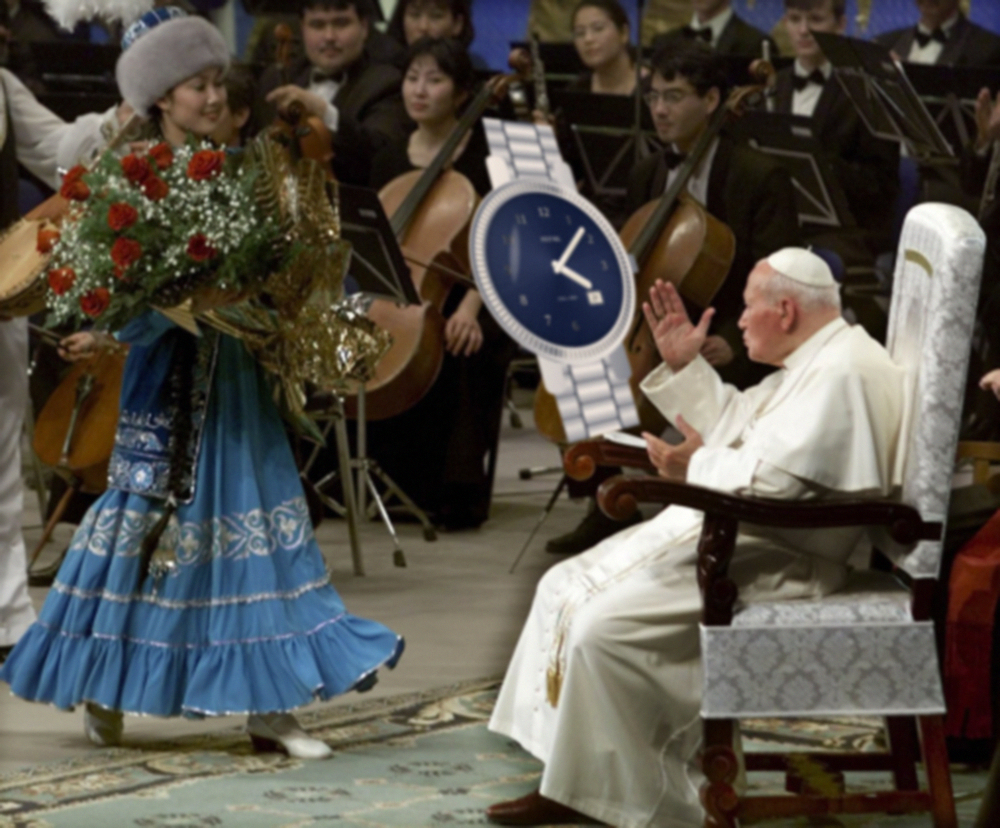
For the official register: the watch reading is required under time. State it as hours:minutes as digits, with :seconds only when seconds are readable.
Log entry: 4:08
